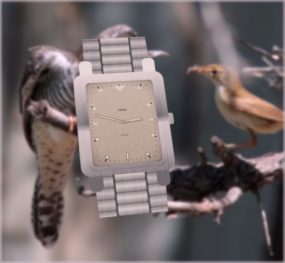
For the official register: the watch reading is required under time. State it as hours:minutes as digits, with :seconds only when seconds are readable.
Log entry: 2:48
